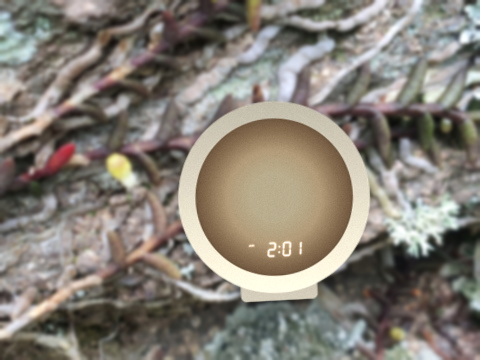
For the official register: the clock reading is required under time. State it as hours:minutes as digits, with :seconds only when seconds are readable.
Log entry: 2:01
